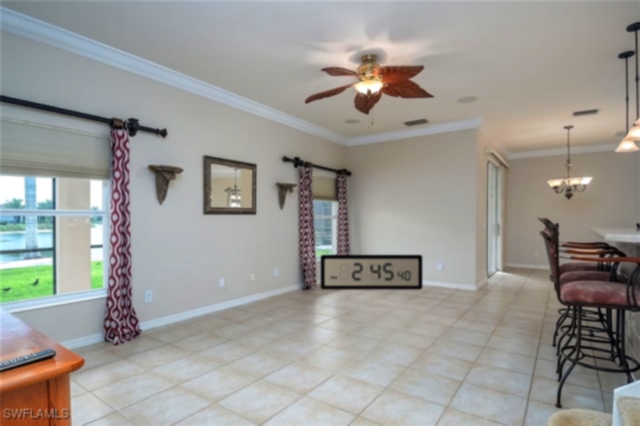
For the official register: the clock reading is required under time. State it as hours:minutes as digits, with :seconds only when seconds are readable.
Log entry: 2:45
